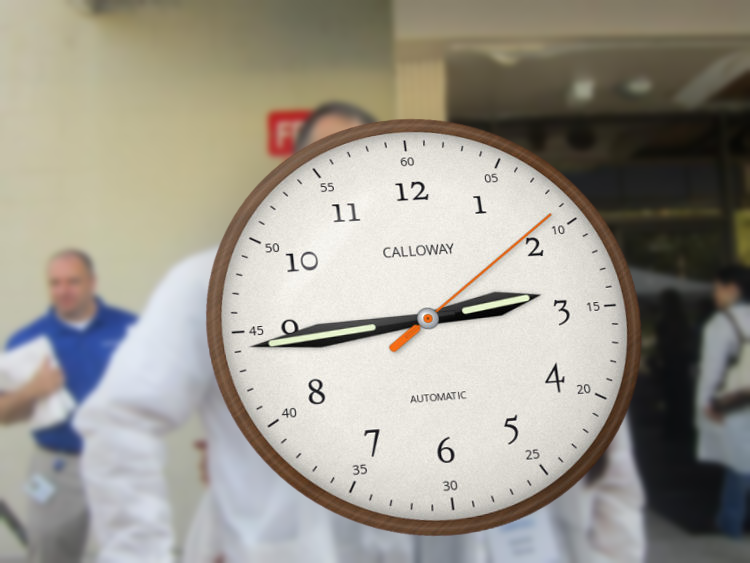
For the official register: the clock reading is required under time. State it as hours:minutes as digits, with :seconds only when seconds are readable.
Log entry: 2:44:09
